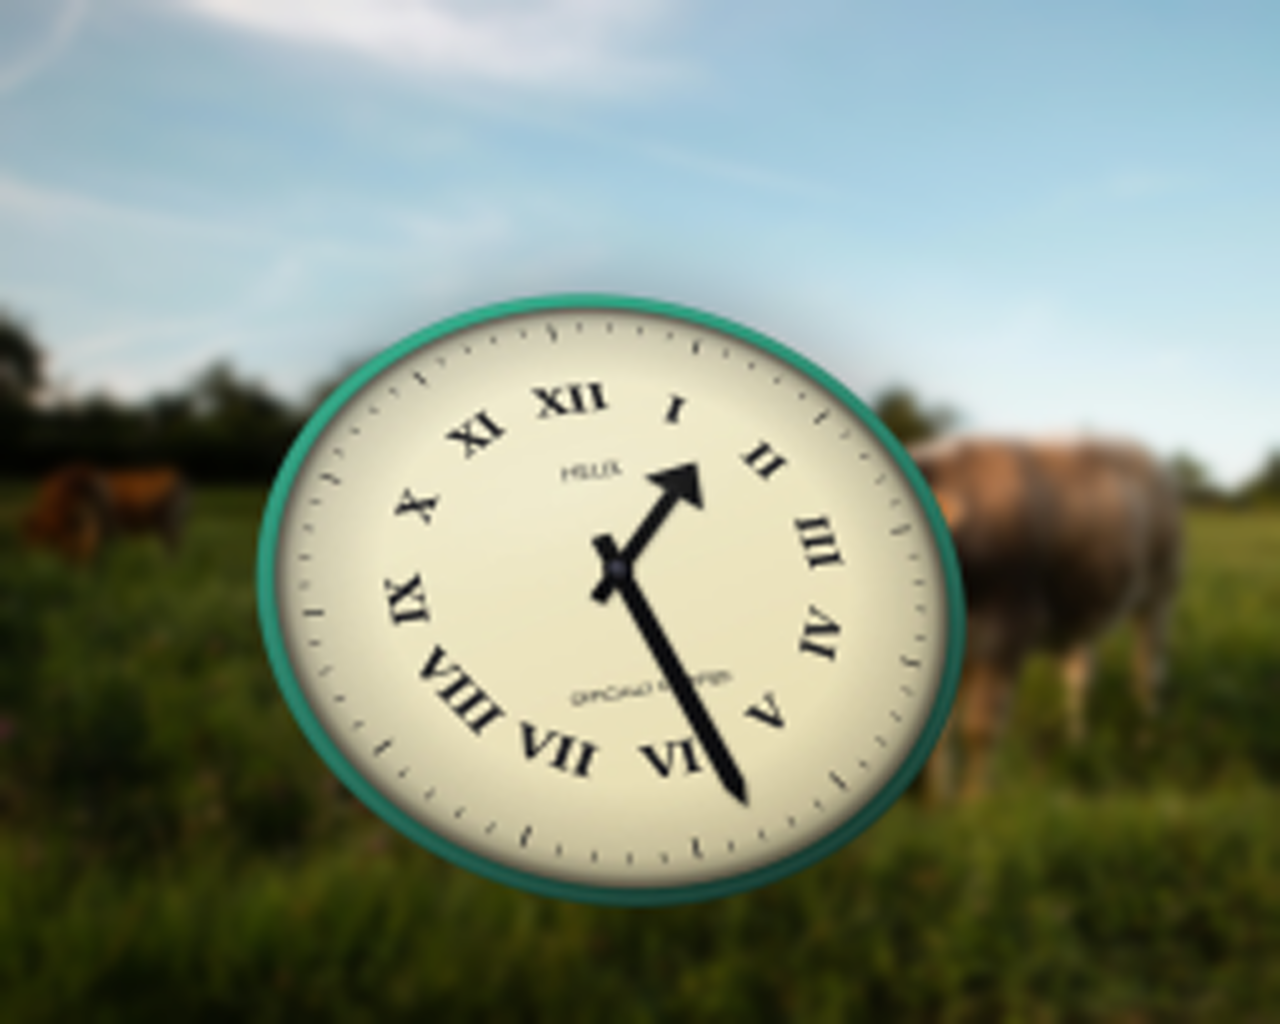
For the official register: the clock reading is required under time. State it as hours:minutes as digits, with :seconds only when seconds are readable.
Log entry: 1:28
